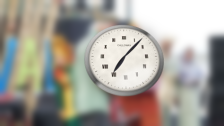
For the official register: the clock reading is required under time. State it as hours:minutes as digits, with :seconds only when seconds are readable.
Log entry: 7:07
